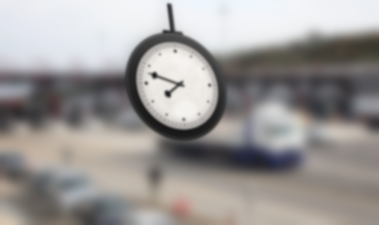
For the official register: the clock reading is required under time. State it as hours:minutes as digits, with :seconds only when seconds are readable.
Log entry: 7:48
